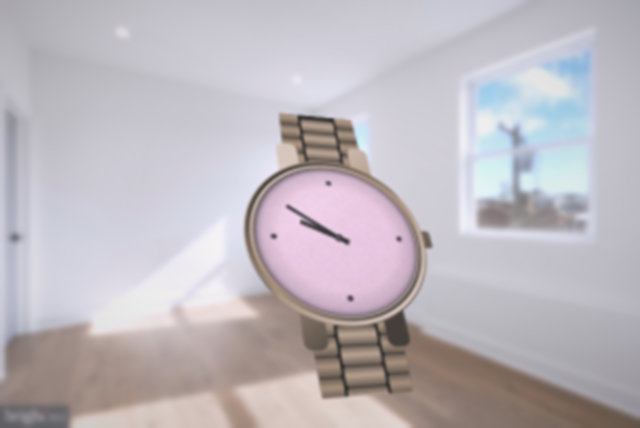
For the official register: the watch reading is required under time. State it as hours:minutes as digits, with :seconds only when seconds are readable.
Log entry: 9:51
